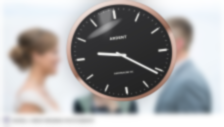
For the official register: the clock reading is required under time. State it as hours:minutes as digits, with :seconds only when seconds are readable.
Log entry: 9:21
